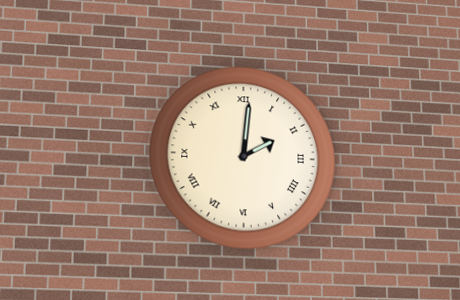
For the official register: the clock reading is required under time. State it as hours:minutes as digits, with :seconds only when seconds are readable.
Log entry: 2:01
